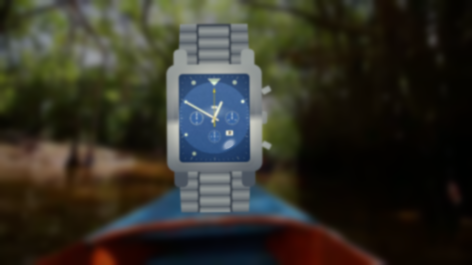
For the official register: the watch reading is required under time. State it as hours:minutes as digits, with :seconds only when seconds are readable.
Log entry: 12:50
